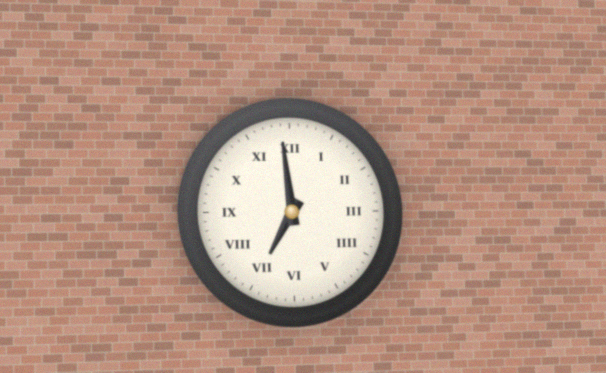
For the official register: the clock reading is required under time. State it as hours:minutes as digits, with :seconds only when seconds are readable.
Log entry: 6:59
